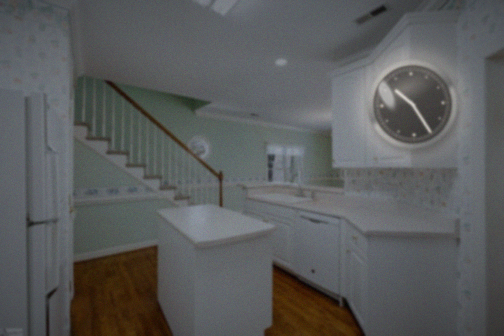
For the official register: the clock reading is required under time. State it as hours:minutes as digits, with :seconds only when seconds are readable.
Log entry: 10:25
